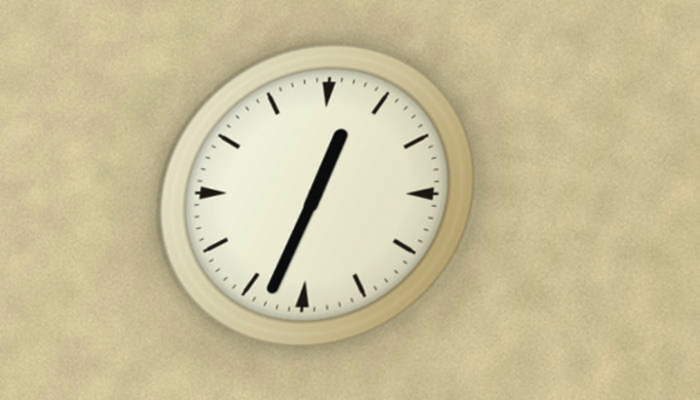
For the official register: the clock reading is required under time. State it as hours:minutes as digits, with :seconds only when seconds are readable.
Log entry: 12:33
